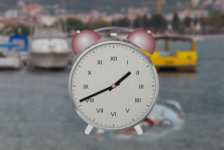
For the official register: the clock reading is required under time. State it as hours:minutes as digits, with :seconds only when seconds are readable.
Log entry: 1:41
